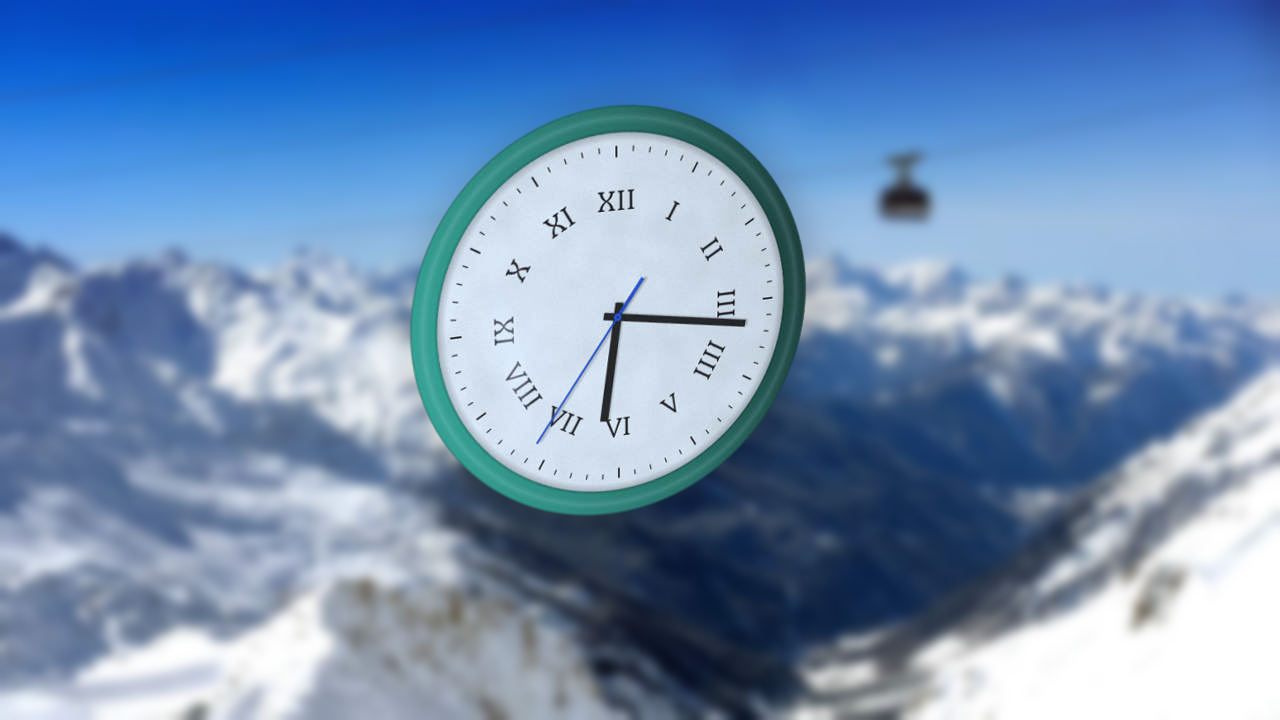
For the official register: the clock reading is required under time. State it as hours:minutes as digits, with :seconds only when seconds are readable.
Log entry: 6:16:36
